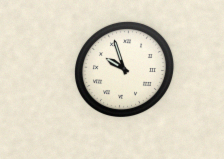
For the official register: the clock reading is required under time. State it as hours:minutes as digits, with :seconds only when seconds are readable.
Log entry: 9:56
